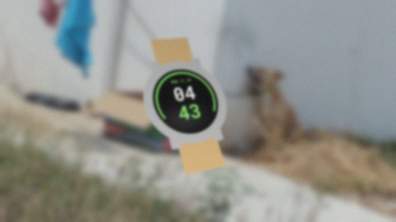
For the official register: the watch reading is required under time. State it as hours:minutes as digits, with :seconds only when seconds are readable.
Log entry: 4:43
